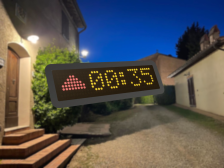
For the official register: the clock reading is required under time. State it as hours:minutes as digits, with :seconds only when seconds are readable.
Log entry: 0:35
